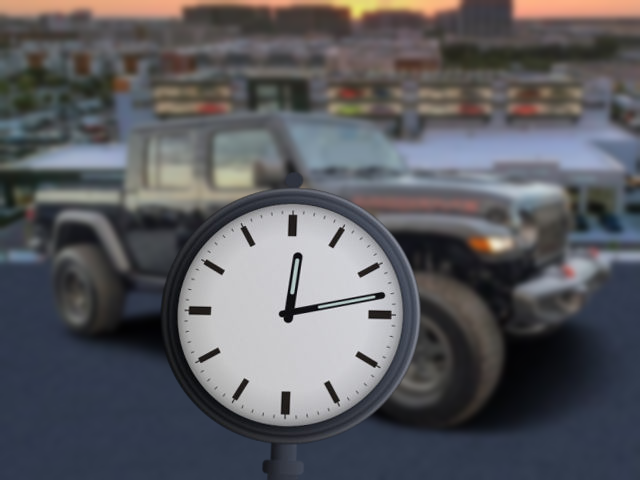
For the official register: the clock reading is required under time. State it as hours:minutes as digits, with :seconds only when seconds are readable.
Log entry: 12:13
